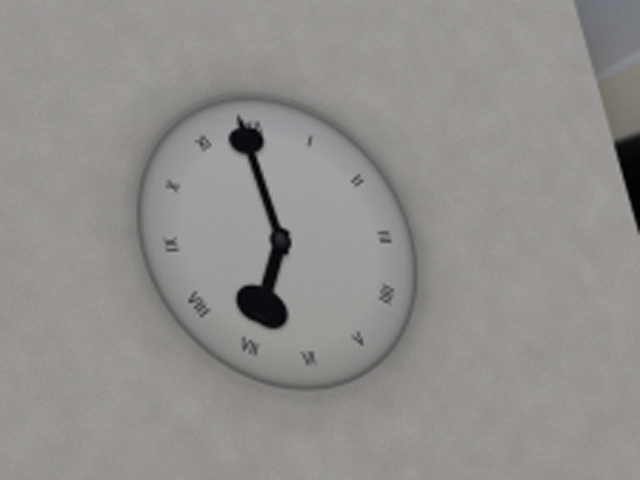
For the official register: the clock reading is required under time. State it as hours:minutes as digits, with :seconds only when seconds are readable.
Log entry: 6:59
